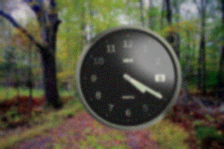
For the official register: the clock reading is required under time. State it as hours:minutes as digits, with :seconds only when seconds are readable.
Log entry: 4:20
